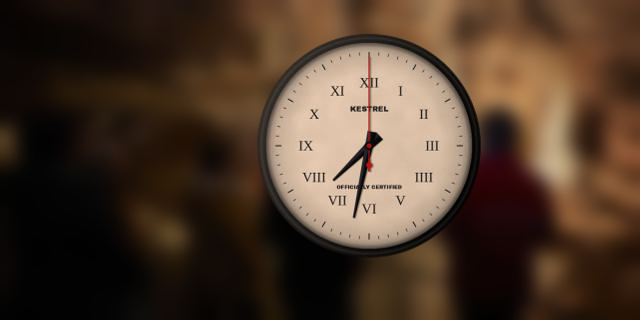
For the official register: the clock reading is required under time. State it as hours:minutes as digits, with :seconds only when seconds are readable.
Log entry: 7:32:00
